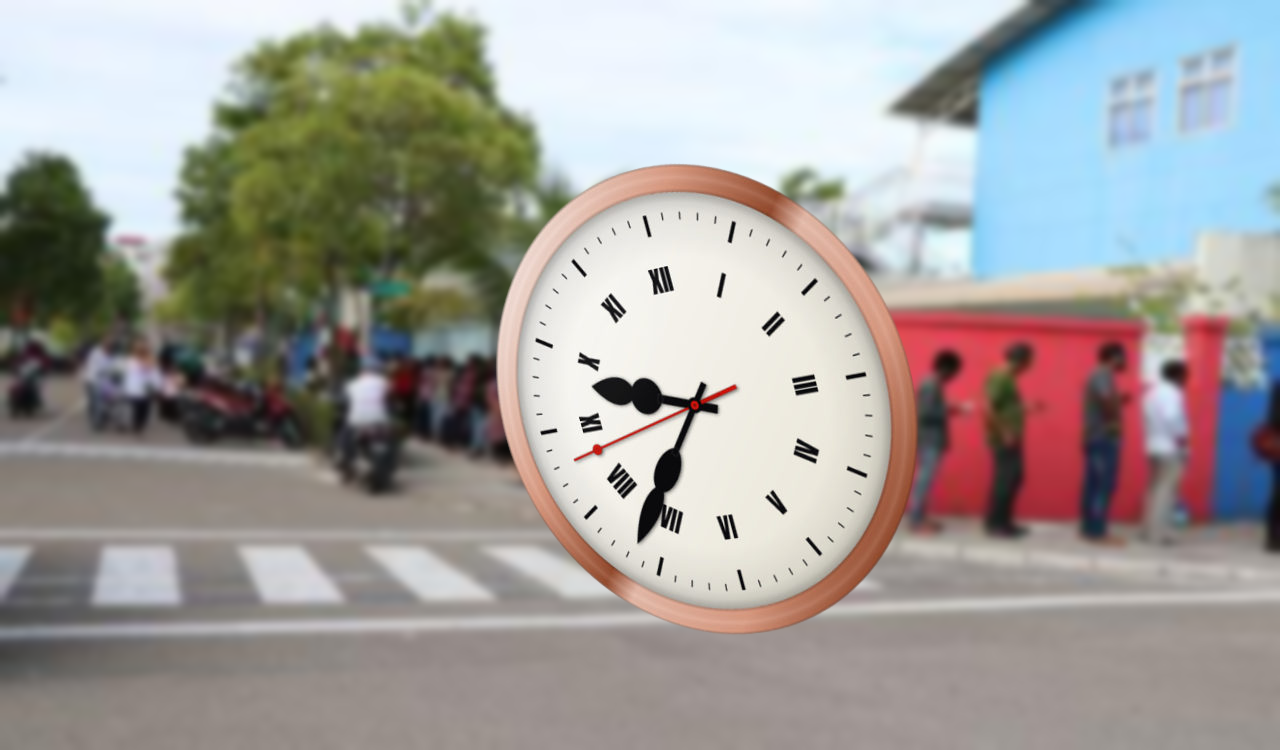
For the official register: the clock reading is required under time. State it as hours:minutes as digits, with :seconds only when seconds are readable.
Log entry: 9:36:43
